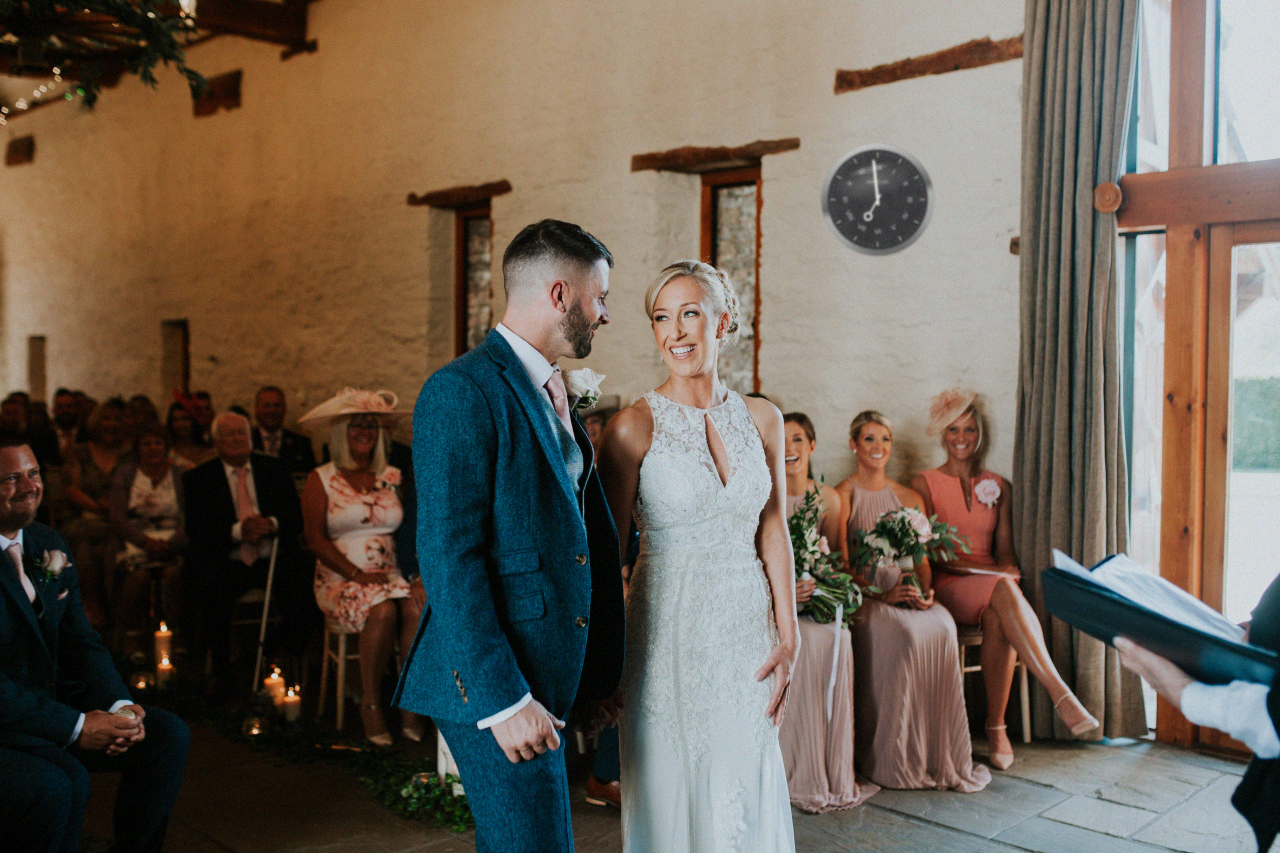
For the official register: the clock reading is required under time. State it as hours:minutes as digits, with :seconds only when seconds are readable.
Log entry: 6:59
